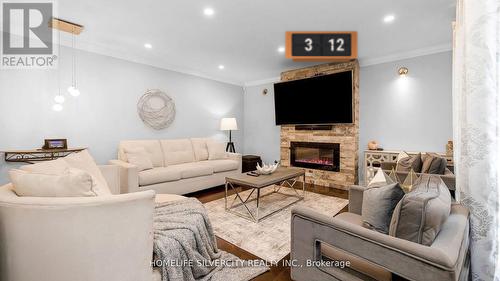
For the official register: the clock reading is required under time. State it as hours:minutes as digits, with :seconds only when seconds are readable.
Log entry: 3:12
